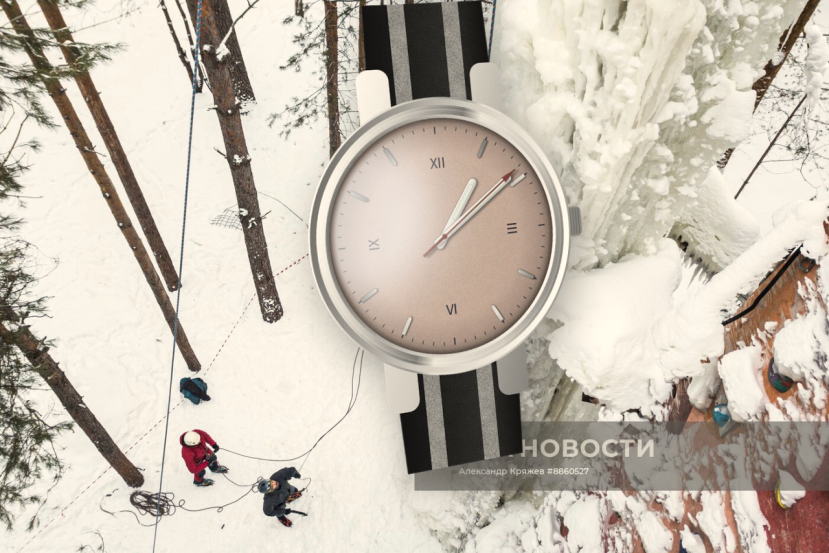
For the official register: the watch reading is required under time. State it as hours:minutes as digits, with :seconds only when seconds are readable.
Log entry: 1:09:09
